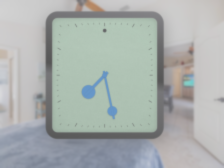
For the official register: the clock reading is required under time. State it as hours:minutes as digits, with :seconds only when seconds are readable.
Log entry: 7:28
